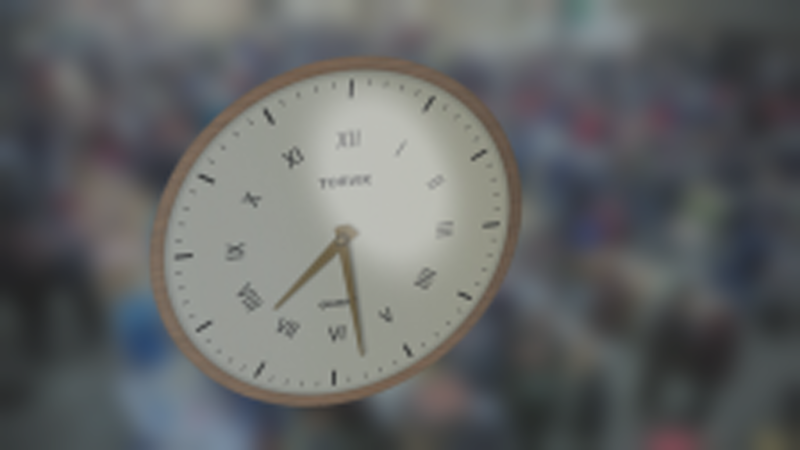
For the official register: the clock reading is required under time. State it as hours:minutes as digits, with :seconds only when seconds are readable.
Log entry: 7:28
